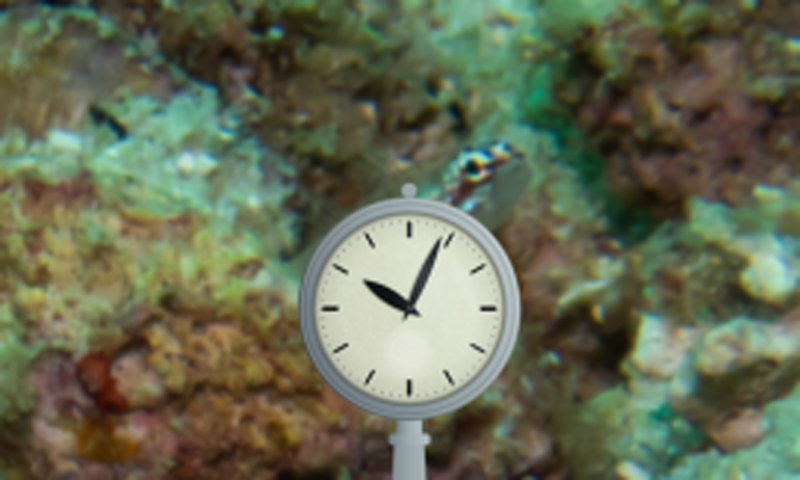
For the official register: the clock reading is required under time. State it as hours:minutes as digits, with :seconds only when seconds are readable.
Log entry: 10:04
